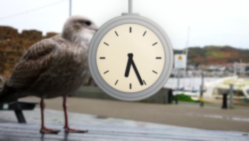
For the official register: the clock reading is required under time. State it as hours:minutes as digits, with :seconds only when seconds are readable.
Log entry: 6:26
